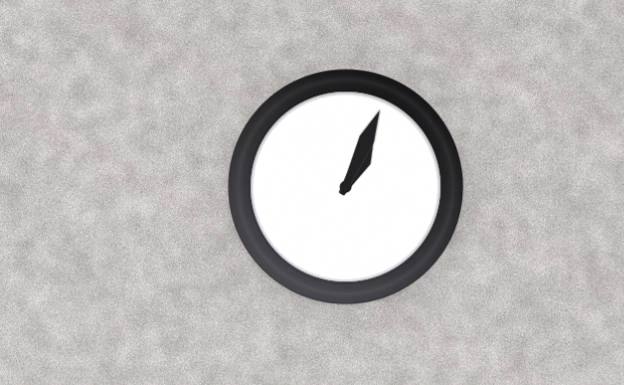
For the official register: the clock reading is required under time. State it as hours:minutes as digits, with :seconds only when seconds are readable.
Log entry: 1:04
